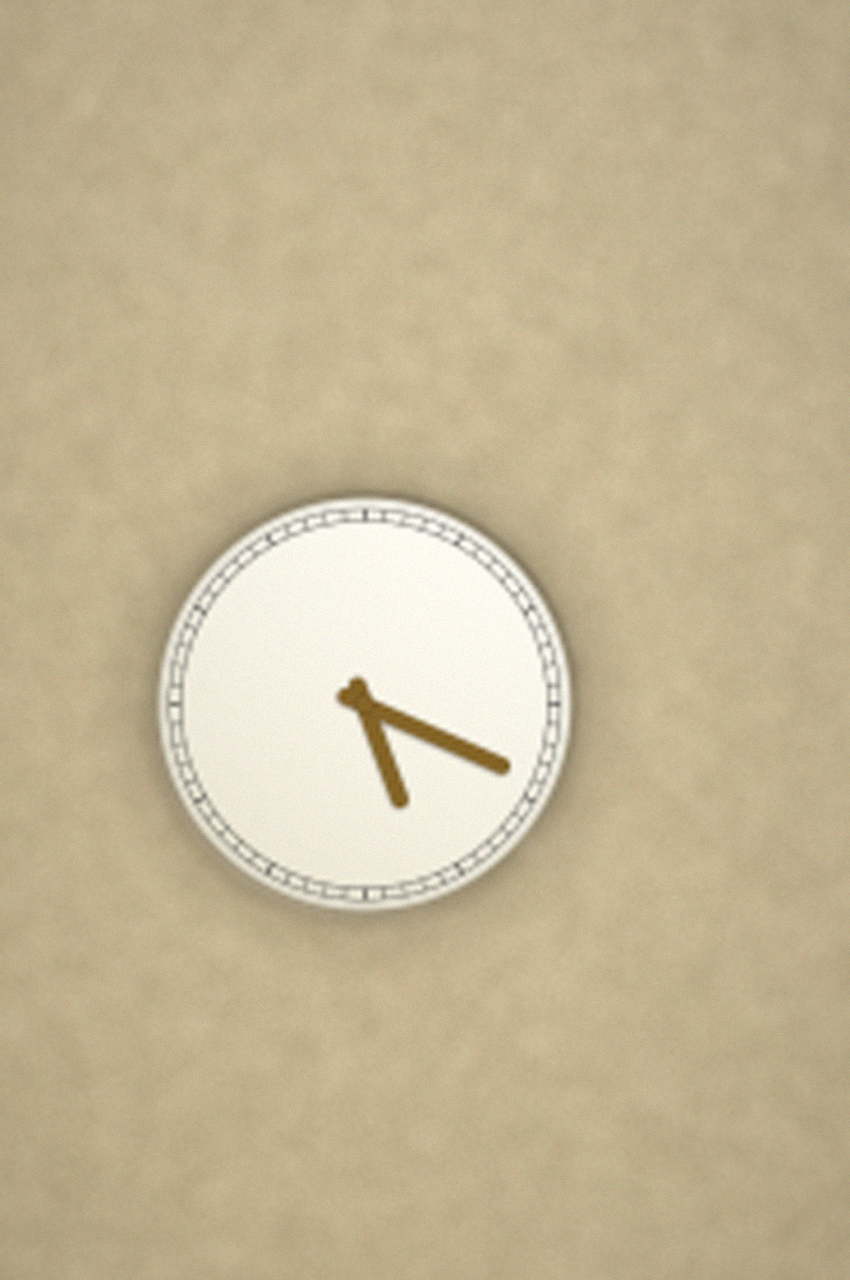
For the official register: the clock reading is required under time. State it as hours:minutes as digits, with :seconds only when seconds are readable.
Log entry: 5:19
